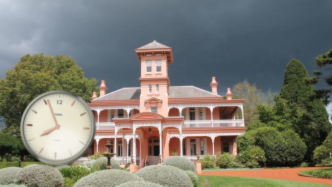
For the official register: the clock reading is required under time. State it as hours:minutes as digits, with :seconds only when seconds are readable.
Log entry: 7:56
